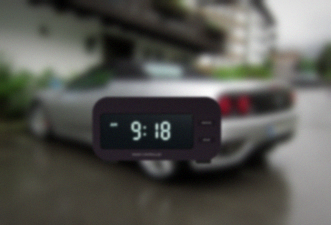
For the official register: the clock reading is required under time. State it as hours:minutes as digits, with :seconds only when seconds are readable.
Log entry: 9:18
